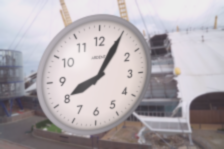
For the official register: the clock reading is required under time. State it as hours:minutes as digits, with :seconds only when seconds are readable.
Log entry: 8:05
